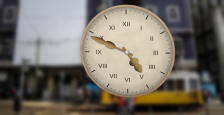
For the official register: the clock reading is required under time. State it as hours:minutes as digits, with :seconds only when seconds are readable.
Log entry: 4:49
